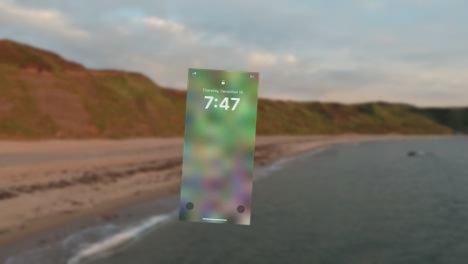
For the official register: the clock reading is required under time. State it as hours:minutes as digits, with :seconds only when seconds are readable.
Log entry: 7:47
